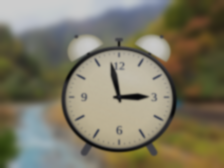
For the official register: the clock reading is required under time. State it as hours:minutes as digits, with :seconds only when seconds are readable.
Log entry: 2:58
